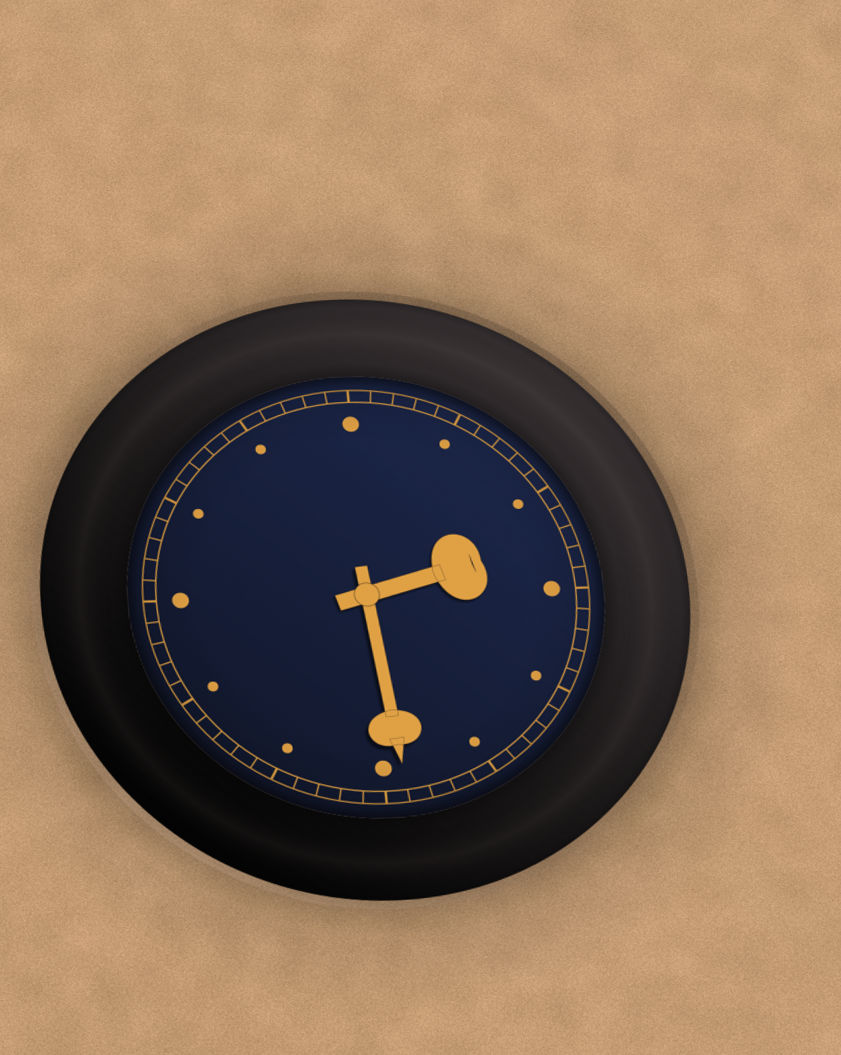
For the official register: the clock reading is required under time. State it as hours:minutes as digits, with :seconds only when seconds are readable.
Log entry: 2:29
